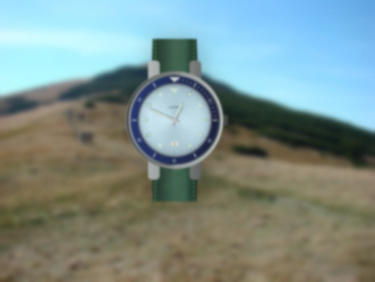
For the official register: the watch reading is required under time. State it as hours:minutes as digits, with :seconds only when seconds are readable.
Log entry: 12:49
